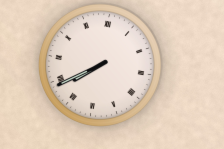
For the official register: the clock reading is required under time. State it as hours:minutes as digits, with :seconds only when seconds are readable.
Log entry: 7:39
